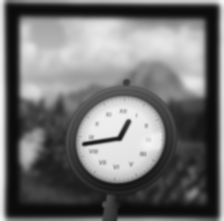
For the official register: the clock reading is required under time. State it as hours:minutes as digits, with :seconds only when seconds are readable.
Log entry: 12:43
